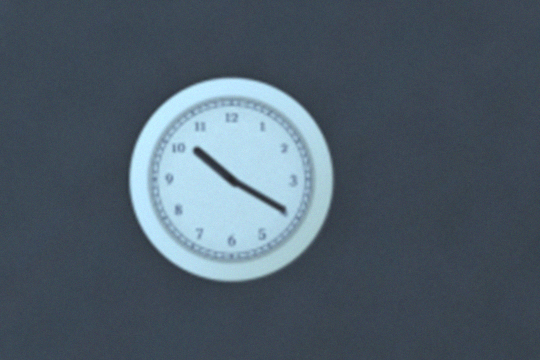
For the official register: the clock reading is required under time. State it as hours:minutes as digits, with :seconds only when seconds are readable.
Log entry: 10:20
